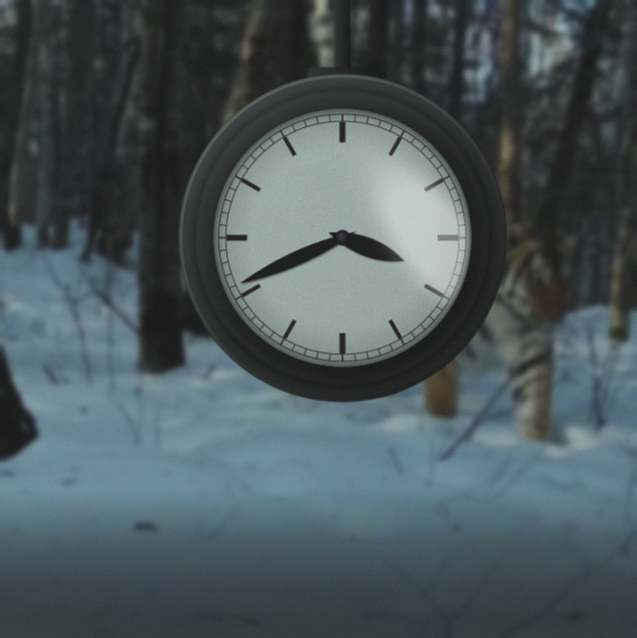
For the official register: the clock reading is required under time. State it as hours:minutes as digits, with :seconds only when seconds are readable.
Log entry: 3:41
